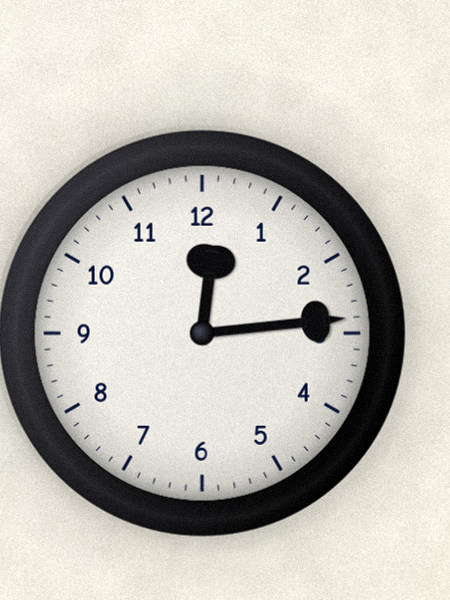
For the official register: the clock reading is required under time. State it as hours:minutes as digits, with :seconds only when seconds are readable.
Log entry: 12:14
